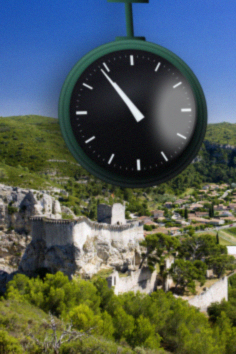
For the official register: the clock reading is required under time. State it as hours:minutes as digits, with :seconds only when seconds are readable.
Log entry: 10:54
